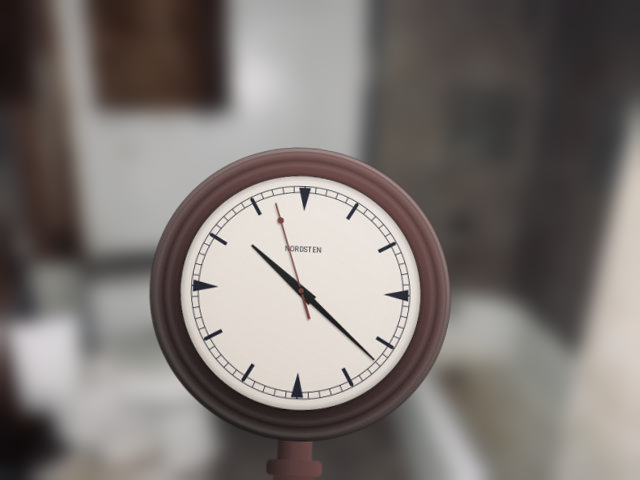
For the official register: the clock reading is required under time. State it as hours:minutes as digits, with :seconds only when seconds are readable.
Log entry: 10:21:57
